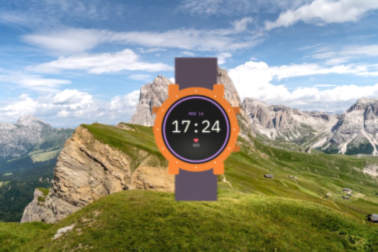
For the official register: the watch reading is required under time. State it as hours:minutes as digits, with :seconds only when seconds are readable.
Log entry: 17:24
